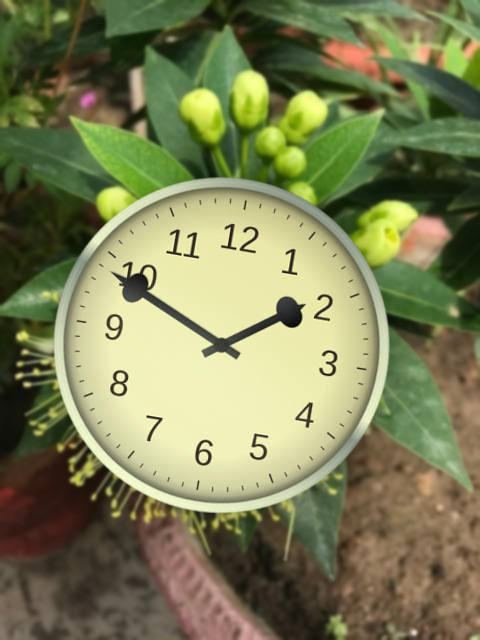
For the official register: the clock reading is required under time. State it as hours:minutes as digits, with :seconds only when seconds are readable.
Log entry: 1:49
